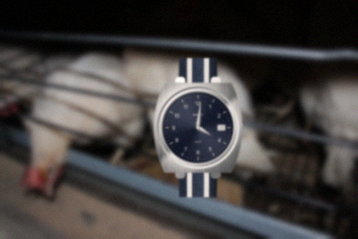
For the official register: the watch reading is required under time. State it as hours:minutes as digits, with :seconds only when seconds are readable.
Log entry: 4:01
